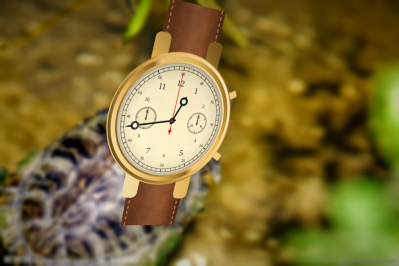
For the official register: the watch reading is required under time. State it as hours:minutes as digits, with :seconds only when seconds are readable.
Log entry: 12:43
